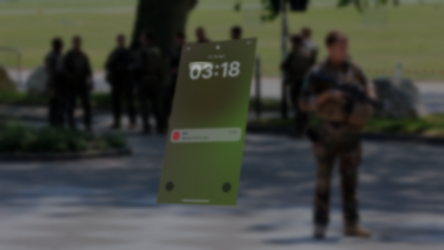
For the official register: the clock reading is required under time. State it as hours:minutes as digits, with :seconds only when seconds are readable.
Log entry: 3:18
